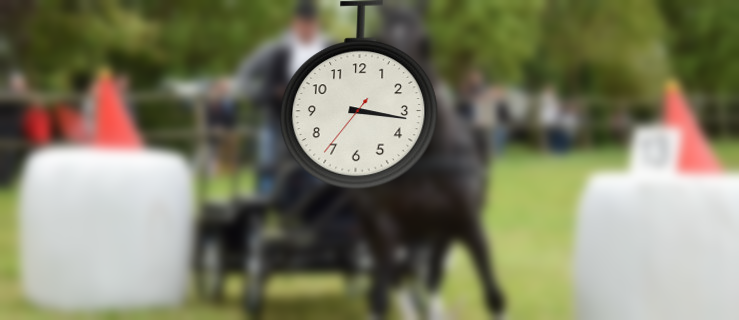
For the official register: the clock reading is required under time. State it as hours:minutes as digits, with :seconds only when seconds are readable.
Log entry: 3:16:36
